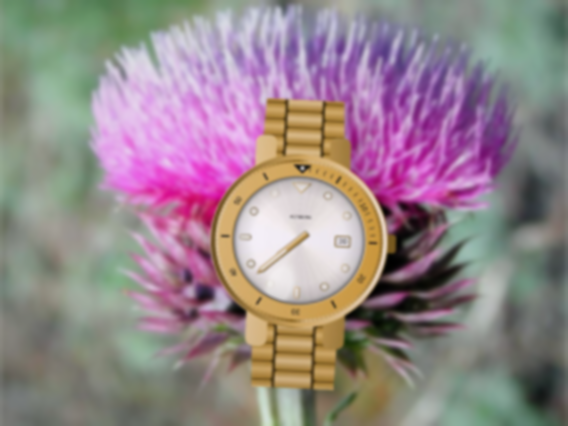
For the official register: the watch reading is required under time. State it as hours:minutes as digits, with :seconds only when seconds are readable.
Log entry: 7:38
